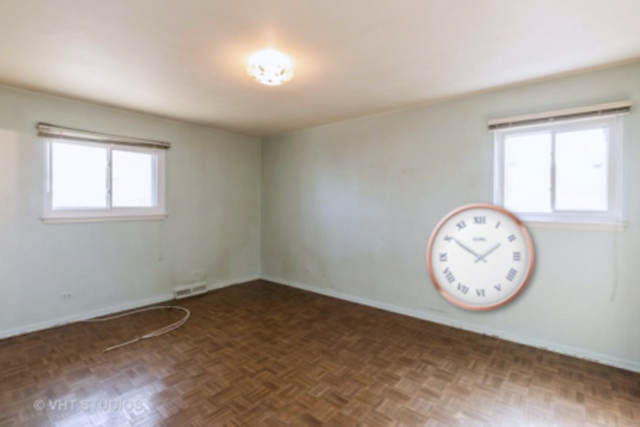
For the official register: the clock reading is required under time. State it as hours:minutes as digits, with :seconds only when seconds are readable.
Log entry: 1:51
